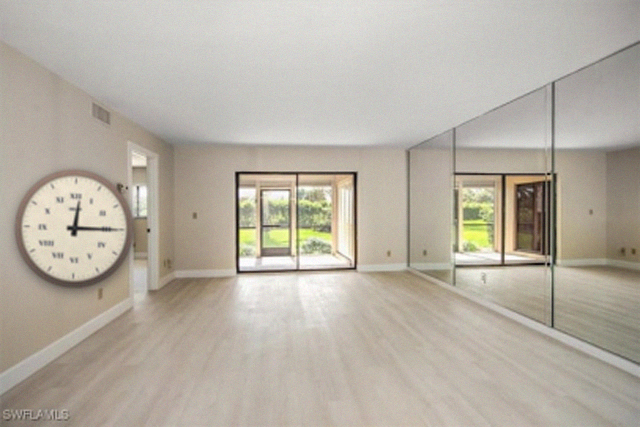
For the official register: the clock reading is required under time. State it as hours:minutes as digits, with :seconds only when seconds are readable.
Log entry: 12:15
